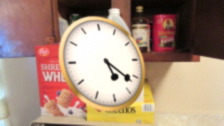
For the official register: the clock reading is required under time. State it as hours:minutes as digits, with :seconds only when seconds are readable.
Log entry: 5:22
